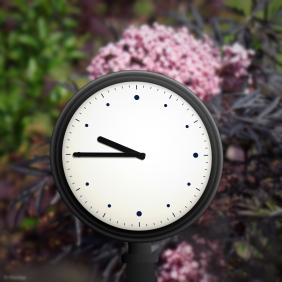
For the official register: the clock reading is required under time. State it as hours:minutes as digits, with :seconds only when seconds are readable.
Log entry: 9:45
